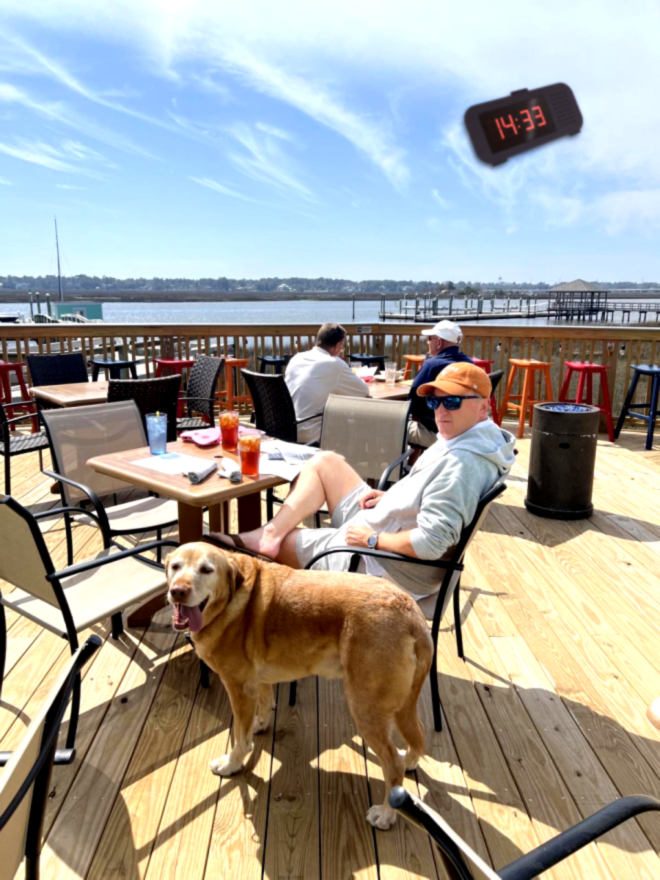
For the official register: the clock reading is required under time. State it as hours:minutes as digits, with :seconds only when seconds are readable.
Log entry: 14:33
